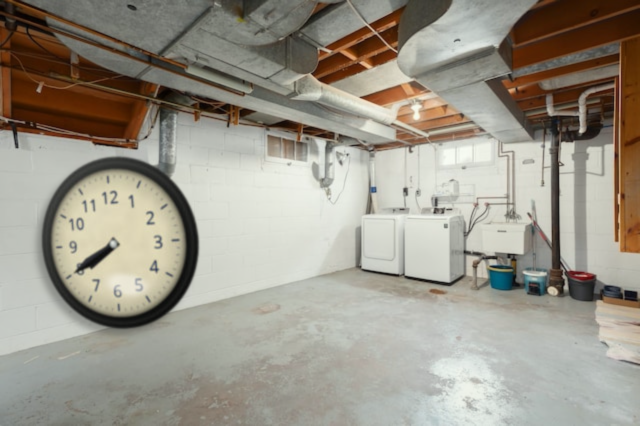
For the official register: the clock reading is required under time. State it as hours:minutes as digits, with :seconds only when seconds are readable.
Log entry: 7:40
